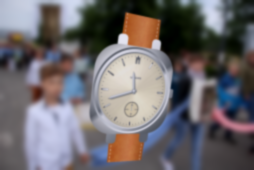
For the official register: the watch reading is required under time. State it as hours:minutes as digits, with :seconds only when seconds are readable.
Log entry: 11:42
